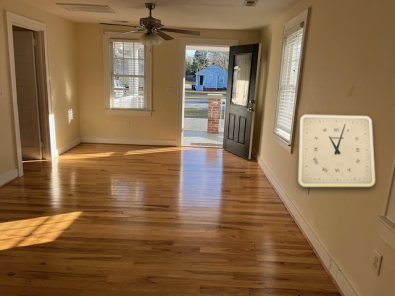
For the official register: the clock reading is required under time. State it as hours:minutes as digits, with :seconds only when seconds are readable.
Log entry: 11:03
